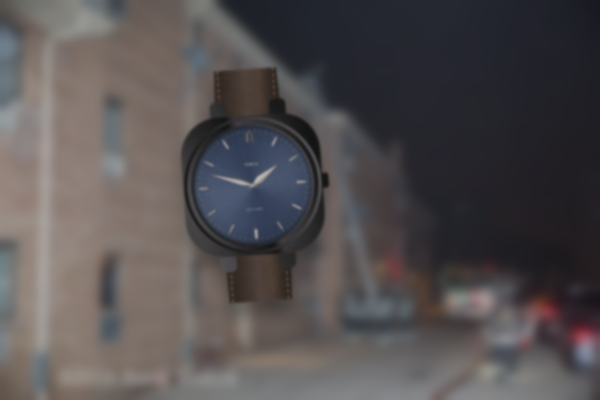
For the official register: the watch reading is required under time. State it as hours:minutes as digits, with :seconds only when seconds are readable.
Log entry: 1:48
